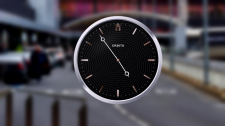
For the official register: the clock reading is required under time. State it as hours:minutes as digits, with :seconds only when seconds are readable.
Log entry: 4:54
